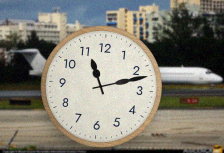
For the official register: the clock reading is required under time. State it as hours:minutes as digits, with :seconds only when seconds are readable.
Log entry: 11:12
